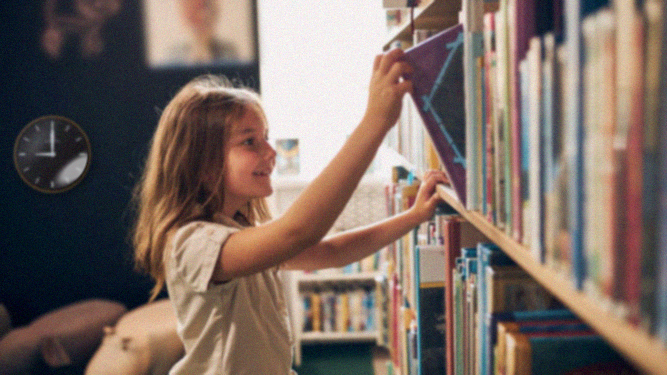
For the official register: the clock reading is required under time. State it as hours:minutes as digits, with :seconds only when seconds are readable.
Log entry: 9:00
